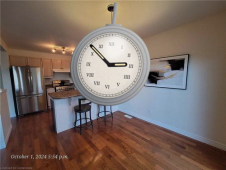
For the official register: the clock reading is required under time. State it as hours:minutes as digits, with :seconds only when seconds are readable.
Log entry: 2:52
